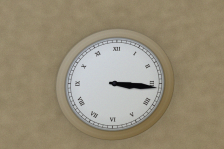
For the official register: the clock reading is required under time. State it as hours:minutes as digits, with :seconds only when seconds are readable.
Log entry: 3:16
